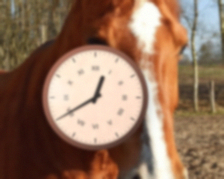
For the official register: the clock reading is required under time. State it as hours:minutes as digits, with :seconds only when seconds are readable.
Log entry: 12:40
